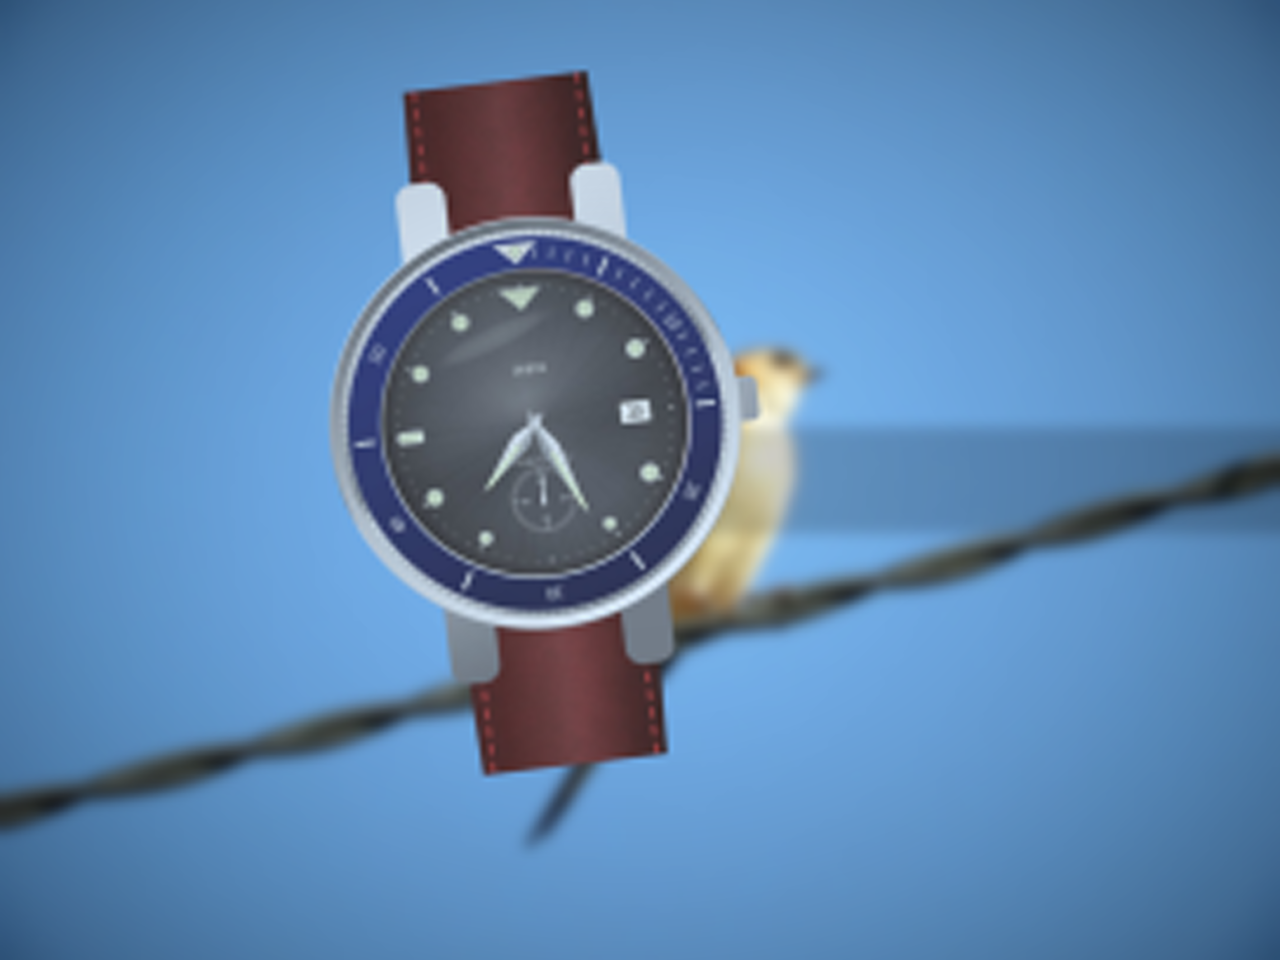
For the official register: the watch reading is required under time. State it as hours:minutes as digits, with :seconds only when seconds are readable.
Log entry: 7:26
